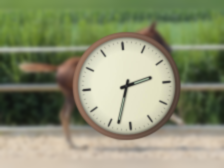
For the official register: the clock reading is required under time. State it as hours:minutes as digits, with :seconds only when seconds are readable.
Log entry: 2:33
